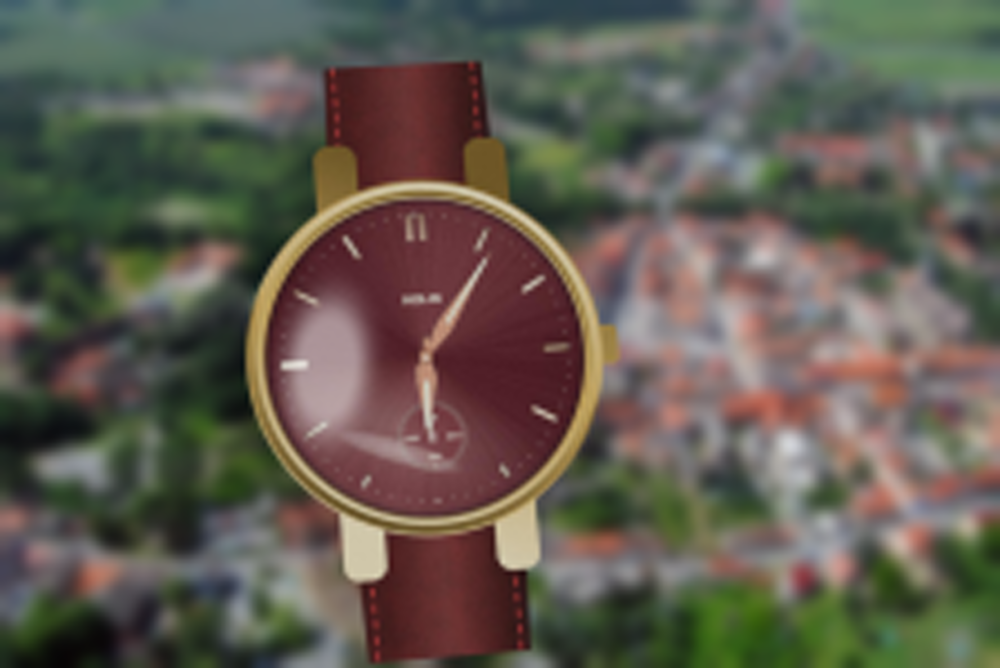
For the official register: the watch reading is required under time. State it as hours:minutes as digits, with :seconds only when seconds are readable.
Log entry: 6:06
